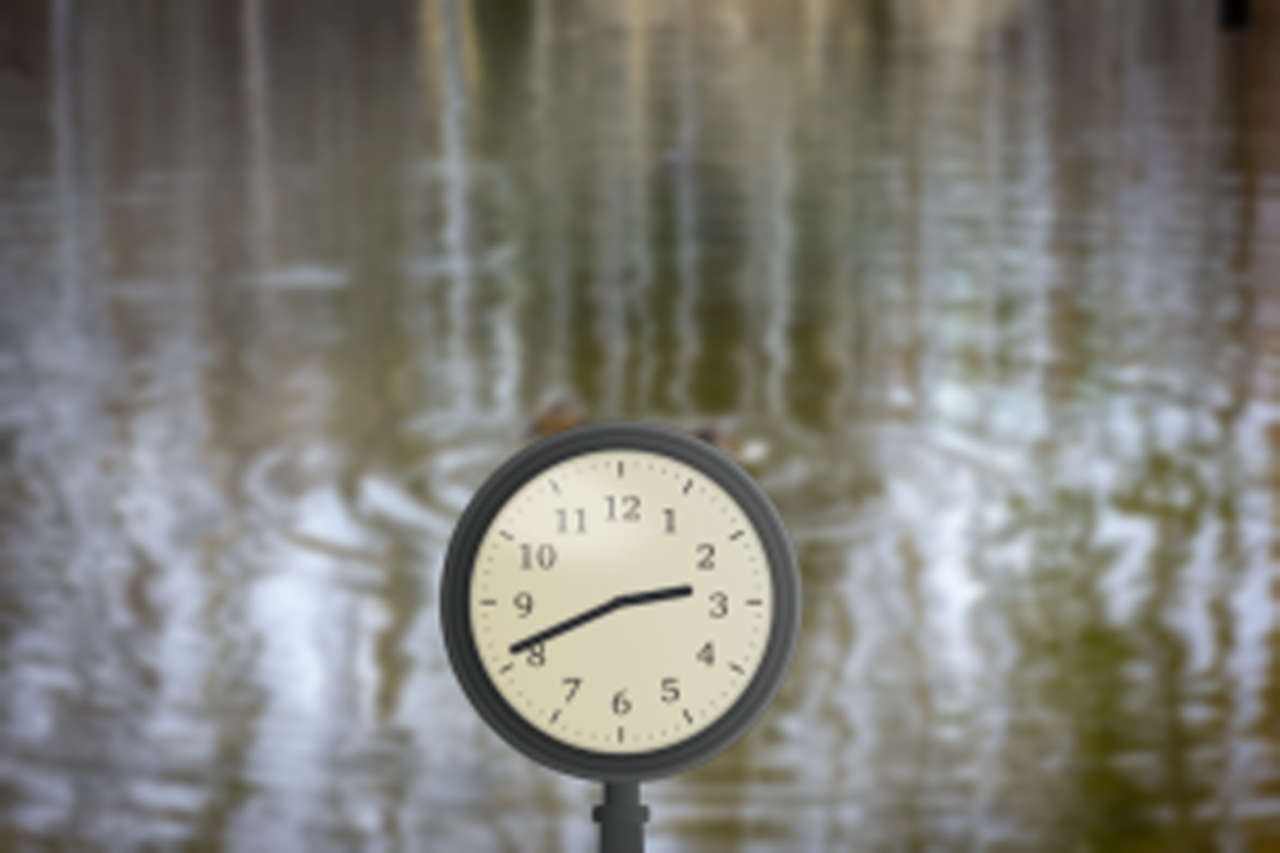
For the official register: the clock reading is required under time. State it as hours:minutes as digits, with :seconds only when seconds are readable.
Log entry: 2:41
